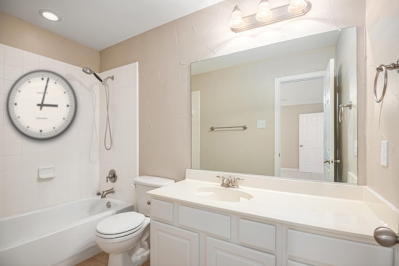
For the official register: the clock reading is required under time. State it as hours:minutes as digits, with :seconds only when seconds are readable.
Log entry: 3:02
